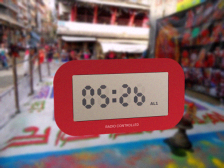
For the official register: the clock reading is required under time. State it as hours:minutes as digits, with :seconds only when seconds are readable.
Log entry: 5:26
